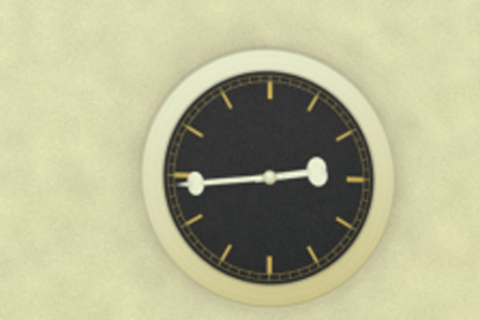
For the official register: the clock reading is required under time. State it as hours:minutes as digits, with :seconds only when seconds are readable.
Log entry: 2:44
